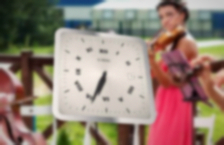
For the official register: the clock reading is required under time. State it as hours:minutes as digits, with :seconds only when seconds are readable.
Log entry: 6:34
